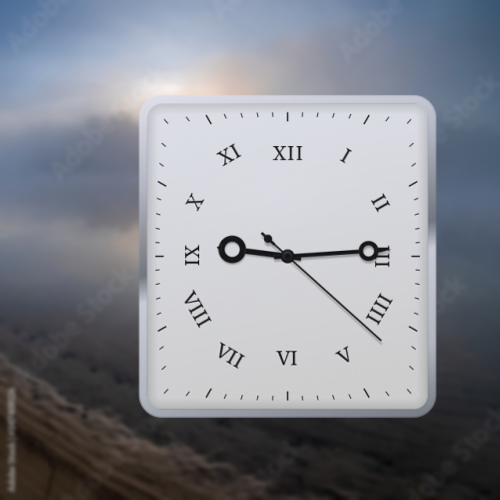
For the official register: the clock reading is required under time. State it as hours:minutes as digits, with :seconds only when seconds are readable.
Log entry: 9:14:22
